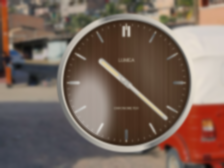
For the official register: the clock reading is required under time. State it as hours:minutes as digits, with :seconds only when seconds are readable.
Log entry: 10:22
